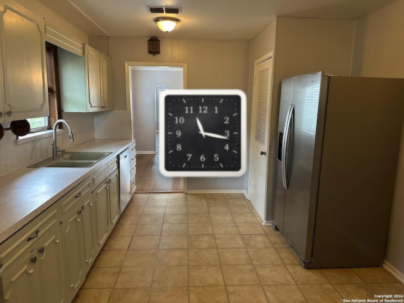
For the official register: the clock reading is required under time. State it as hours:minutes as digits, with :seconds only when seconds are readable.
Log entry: 11:17
